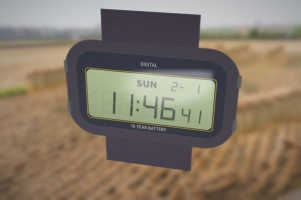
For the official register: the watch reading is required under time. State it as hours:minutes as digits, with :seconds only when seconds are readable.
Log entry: 11:46:41
